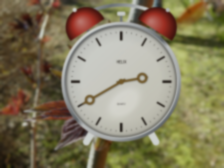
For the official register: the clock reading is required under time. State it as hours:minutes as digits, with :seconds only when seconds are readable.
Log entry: 2:40
